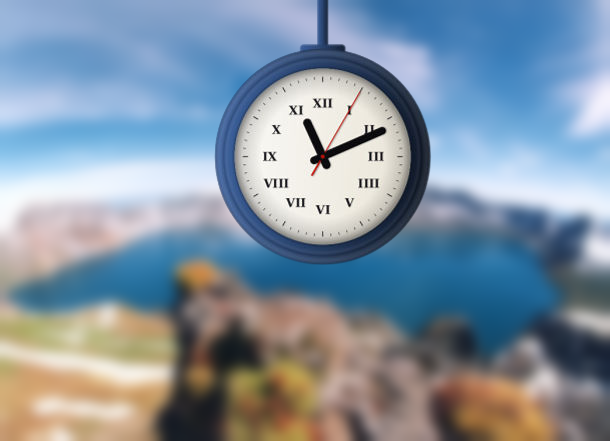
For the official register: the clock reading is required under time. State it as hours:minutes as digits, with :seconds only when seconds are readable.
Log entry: 11:11:05
